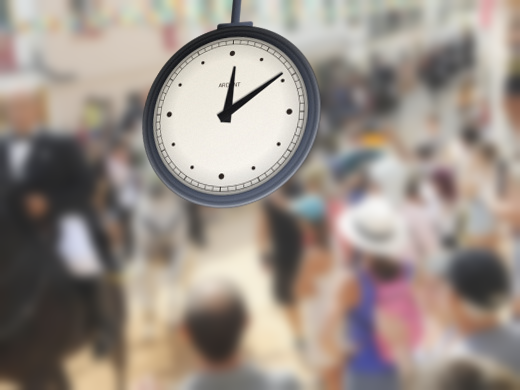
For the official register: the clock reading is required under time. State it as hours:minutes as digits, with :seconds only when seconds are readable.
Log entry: 12:09
